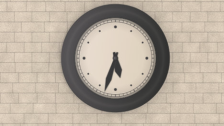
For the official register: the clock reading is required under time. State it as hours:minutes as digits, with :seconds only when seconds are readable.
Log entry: 5:33
